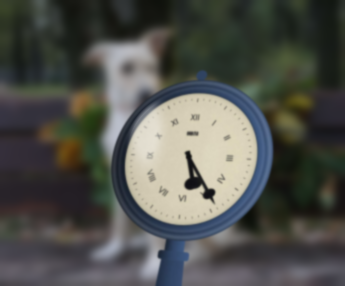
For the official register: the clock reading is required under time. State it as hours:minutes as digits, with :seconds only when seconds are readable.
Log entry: 5:24
